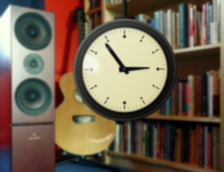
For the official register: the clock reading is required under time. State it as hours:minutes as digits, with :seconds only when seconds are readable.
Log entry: 2:54
